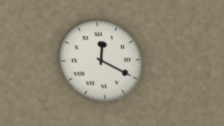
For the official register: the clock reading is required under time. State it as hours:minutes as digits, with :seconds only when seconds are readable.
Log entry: 12:20
